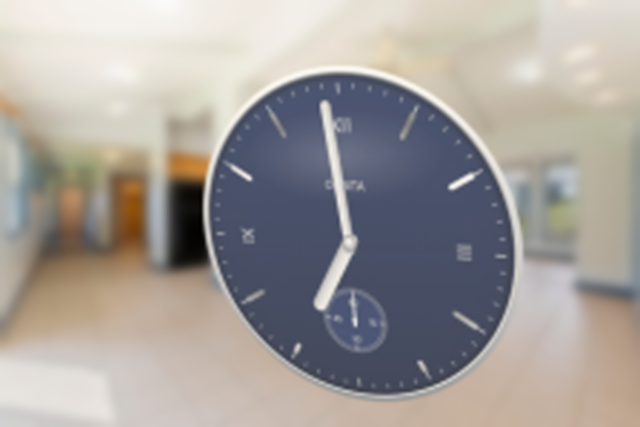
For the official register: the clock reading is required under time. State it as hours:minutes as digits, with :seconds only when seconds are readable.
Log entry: 6:59
